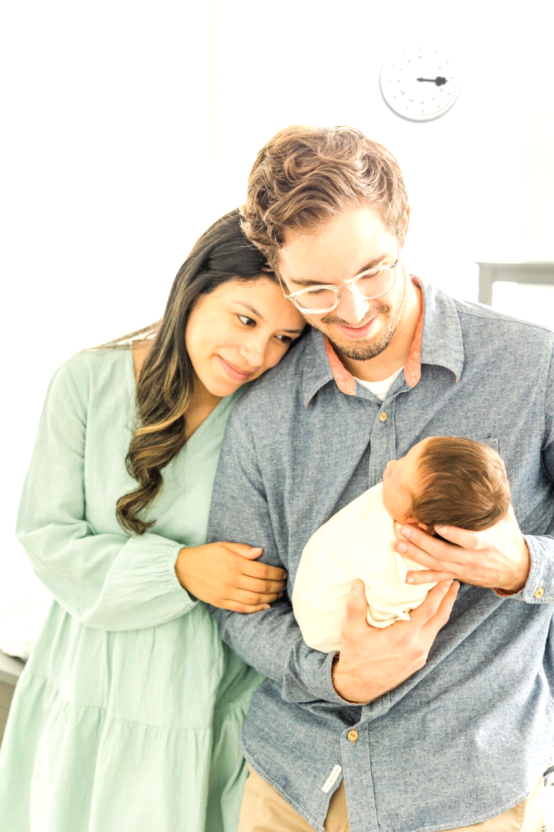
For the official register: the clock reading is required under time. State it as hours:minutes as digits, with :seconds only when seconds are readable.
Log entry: 3:16
